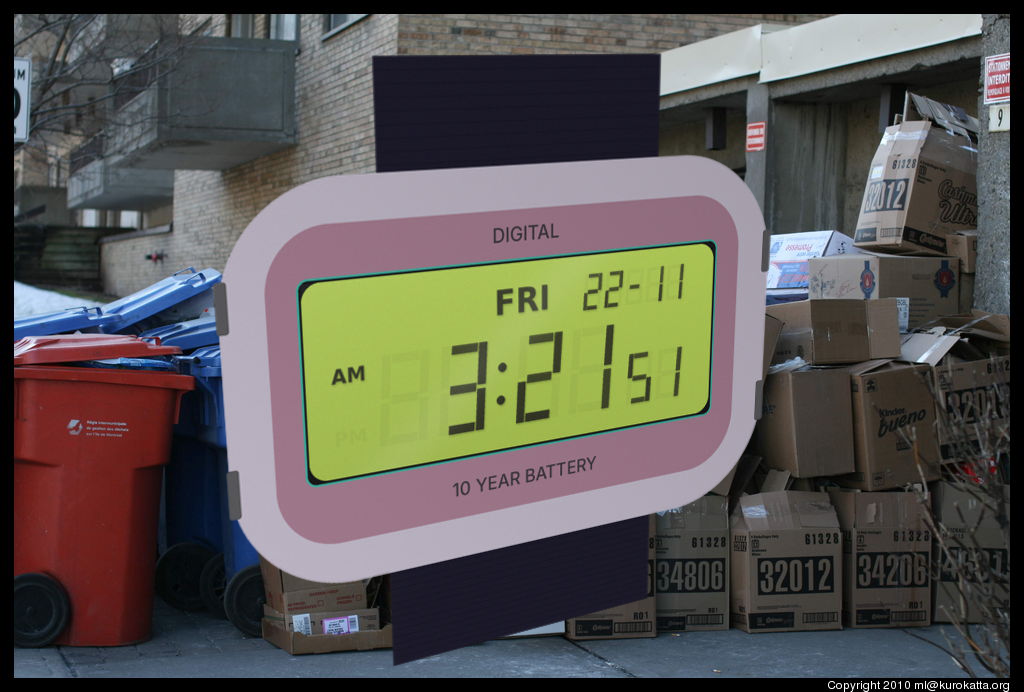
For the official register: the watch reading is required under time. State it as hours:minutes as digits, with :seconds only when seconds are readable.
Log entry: 3:21:51
